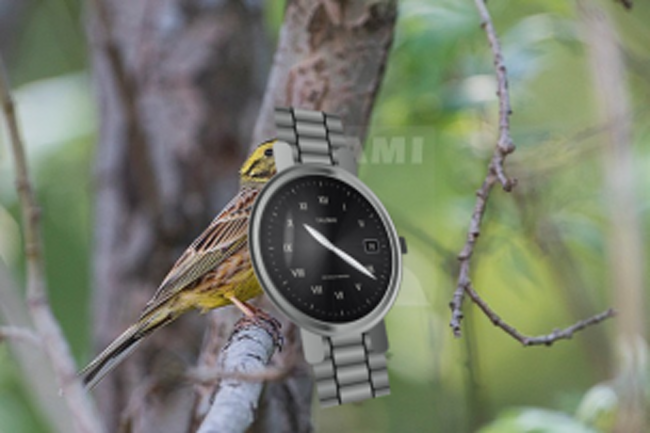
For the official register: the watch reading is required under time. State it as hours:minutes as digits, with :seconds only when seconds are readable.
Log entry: 10:21
